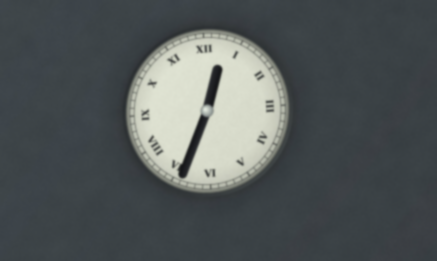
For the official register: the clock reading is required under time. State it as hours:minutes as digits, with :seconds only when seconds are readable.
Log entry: 12:34
